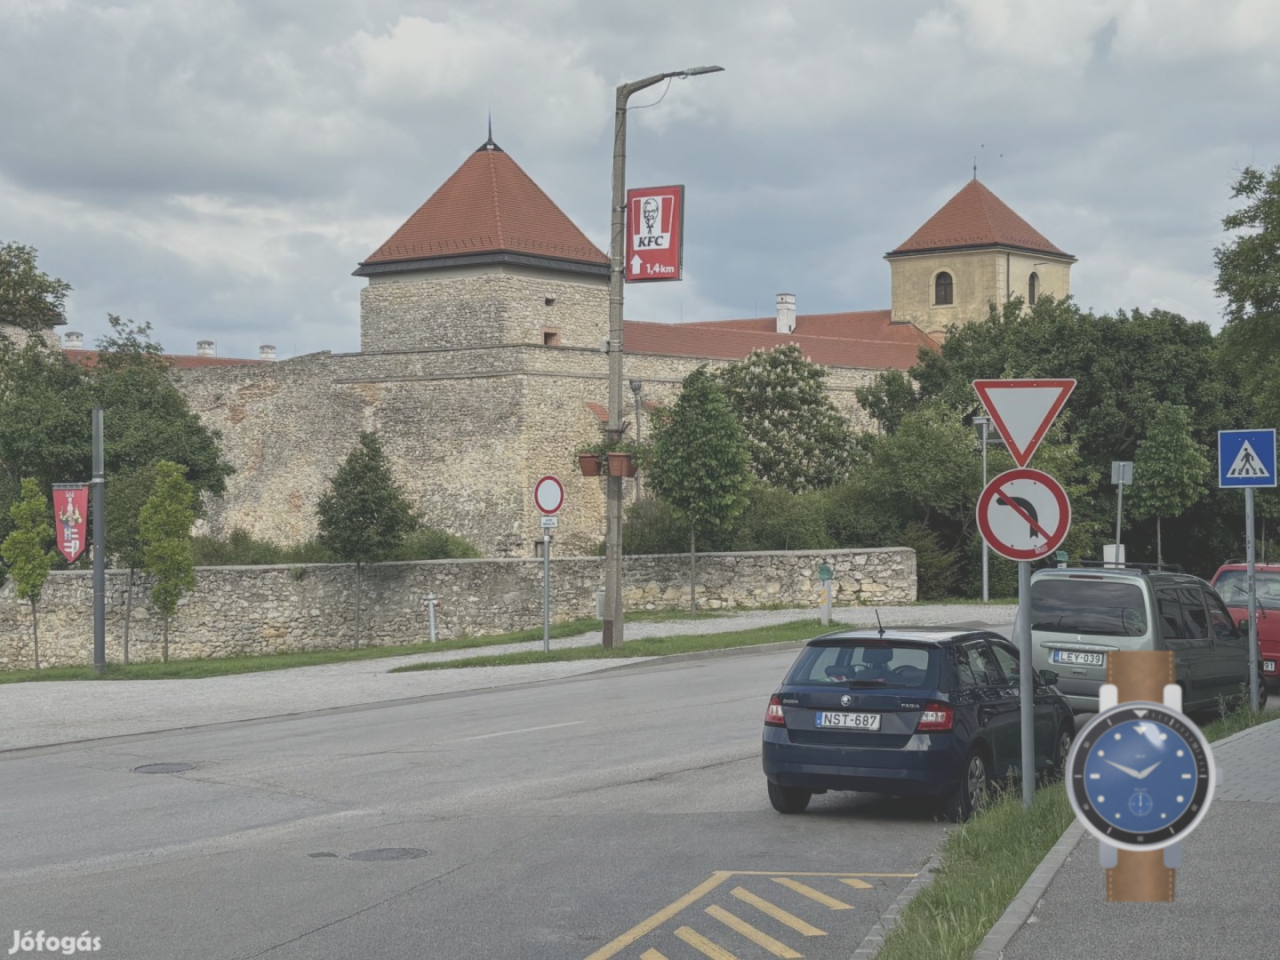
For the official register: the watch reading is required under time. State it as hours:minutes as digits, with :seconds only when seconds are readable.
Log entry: 1:49
